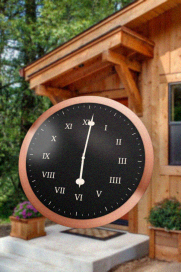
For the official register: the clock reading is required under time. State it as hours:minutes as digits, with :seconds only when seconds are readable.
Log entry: 6:01
